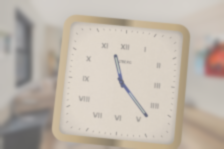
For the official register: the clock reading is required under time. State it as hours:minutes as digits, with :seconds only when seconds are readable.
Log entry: 11:23
